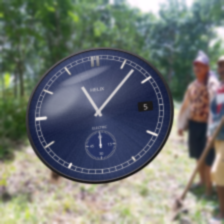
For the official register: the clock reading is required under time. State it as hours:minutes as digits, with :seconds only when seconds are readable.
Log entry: 11:07
